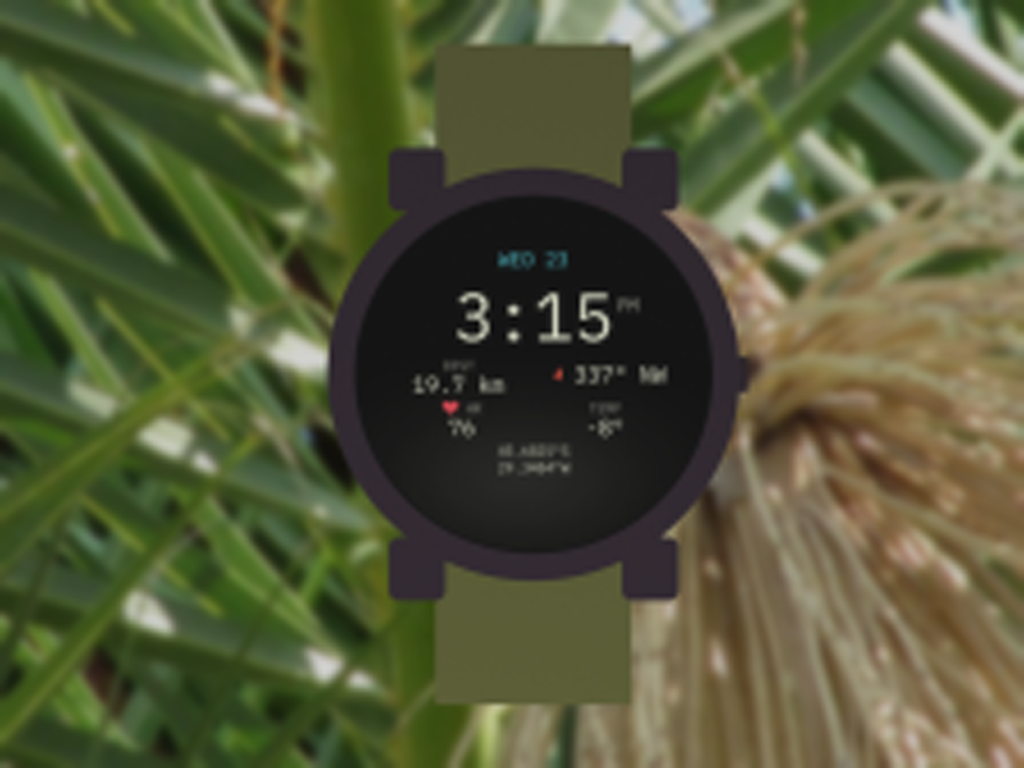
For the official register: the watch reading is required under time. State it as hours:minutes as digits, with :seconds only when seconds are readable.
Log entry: 3:15
